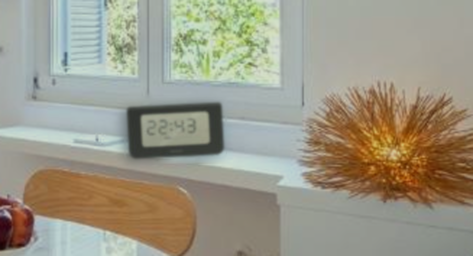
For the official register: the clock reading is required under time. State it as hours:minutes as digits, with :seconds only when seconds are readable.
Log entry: 22:43
